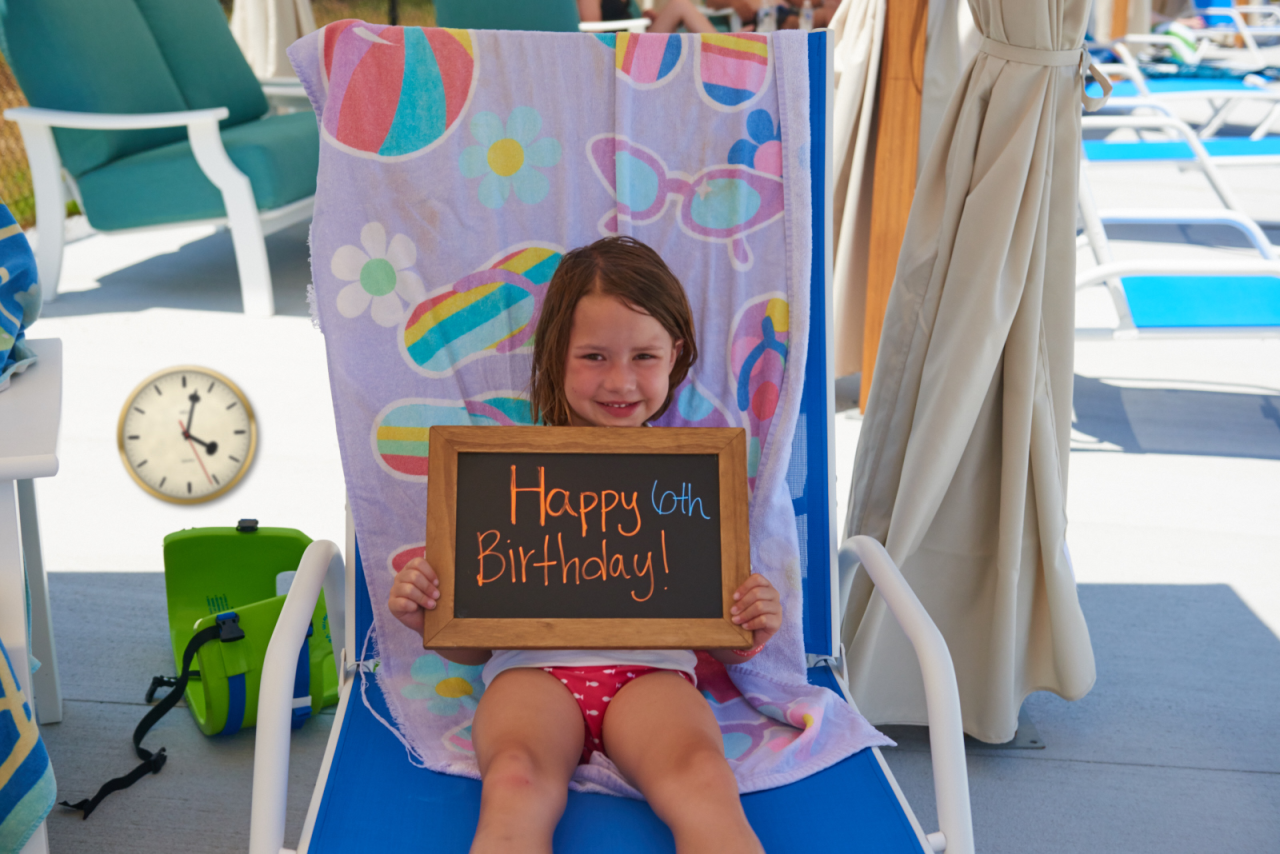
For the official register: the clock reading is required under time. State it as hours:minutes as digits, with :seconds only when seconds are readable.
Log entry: 4:02:26
